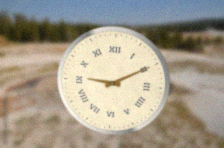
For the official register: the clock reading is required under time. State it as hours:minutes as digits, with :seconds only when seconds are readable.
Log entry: 9:10
